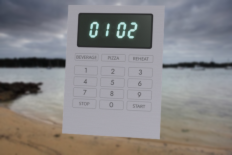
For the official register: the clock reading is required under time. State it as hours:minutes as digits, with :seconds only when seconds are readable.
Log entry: 1:02
